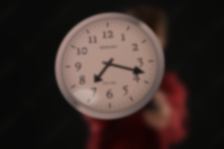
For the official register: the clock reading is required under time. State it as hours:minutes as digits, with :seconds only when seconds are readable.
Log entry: 7:18
